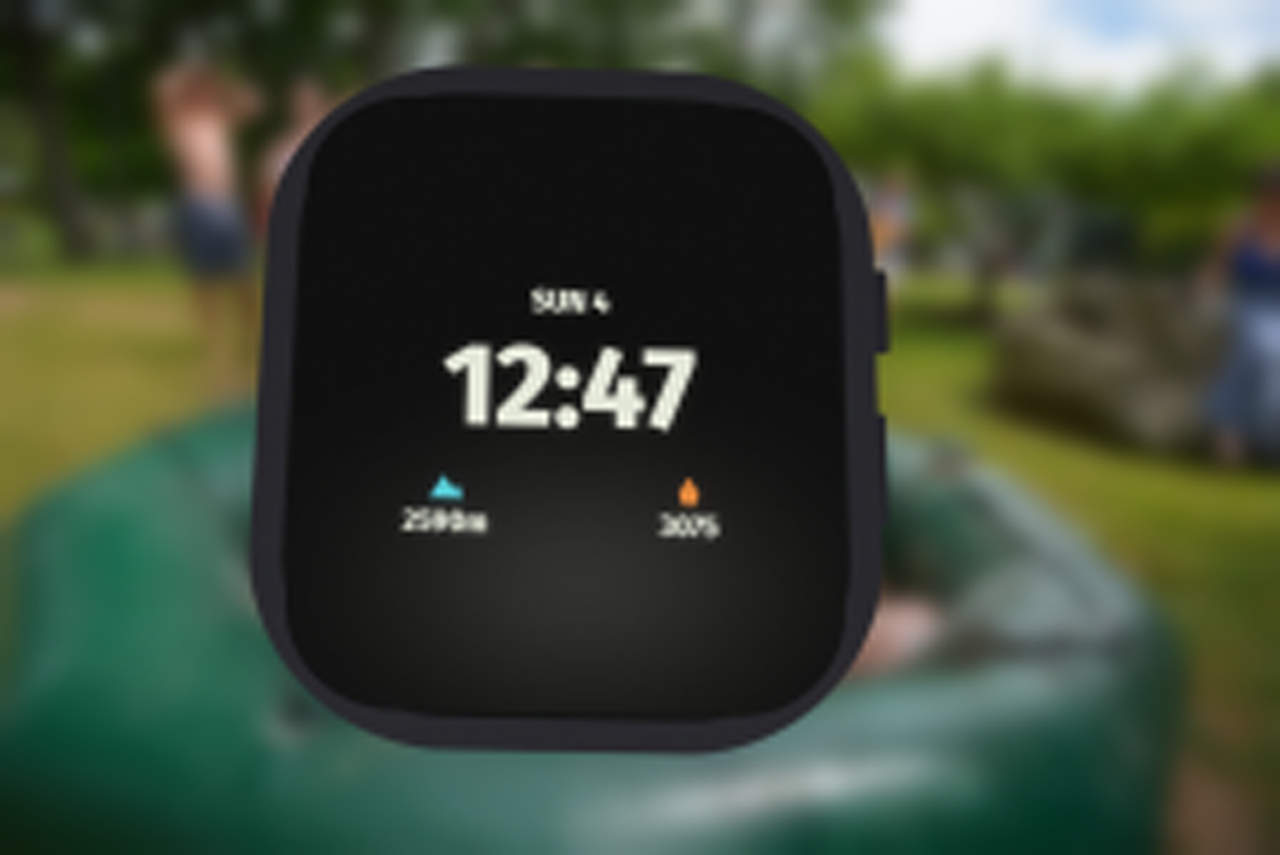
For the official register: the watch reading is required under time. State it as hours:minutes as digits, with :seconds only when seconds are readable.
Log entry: 12:47
